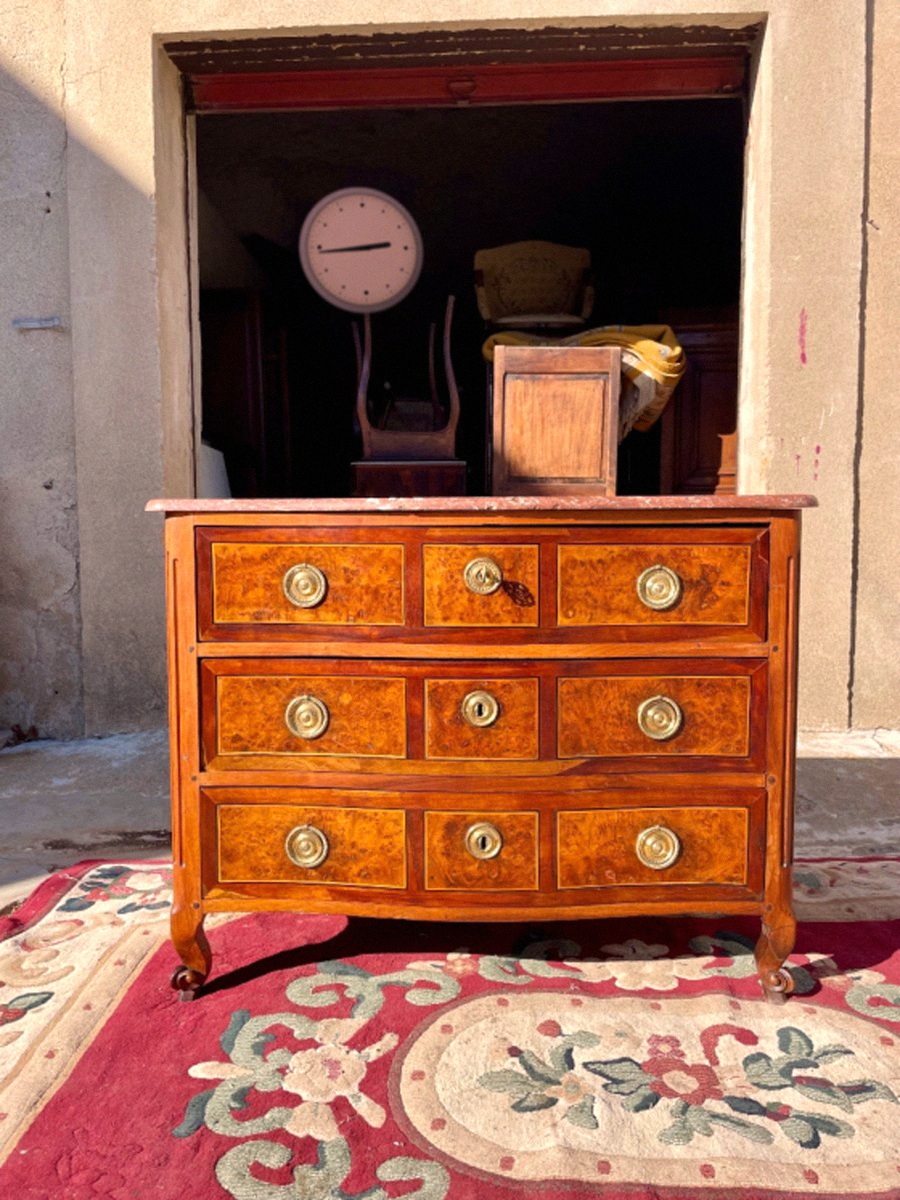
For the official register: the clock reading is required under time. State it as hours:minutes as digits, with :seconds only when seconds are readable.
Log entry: 2:44
